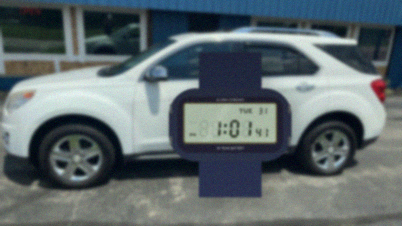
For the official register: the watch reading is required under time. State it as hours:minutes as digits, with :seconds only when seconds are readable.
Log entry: 1:01
